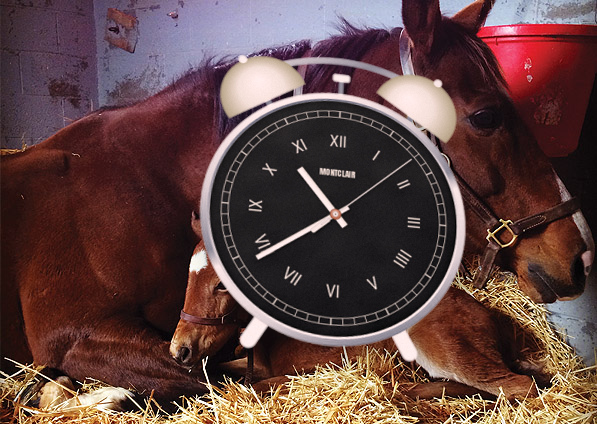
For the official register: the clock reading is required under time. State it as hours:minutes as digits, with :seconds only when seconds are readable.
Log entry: 10:39:08
